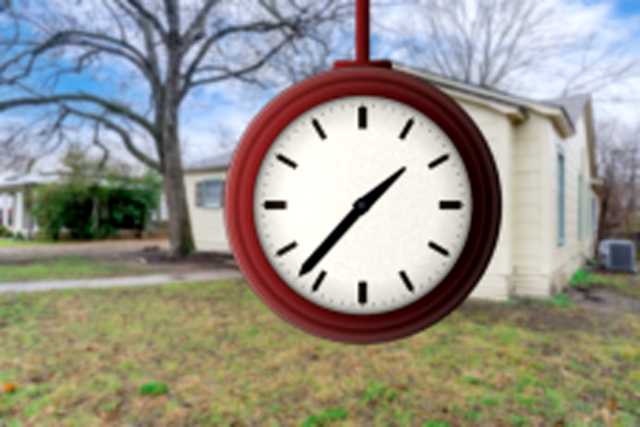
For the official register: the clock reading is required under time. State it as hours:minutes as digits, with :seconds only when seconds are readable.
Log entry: 1:37
